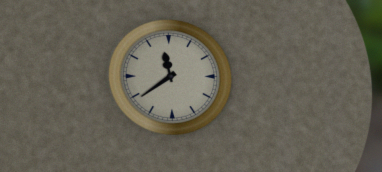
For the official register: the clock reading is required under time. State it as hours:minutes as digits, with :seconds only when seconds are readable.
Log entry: 11:39
